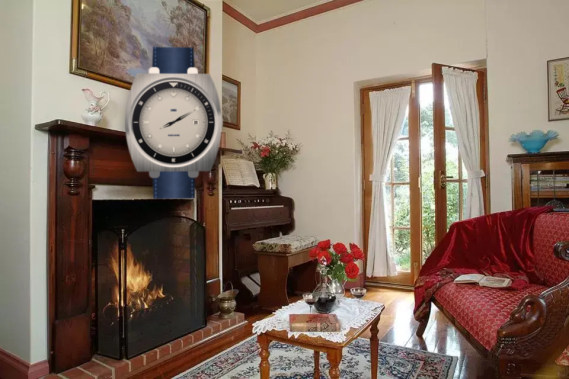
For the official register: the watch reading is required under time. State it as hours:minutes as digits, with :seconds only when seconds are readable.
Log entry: 8:10
